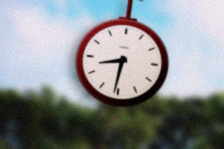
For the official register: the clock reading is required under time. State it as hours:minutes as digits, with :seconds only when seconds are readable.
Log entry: 8:31
